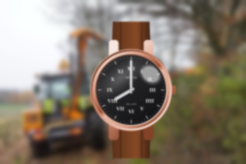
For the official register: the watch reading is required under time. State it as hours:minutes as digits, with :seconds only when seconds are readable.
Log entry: 8:00
